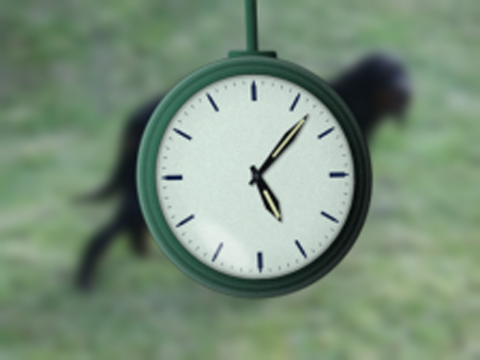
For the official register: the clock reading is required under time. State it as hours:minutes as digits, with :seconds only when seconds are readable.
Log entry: 5:07
